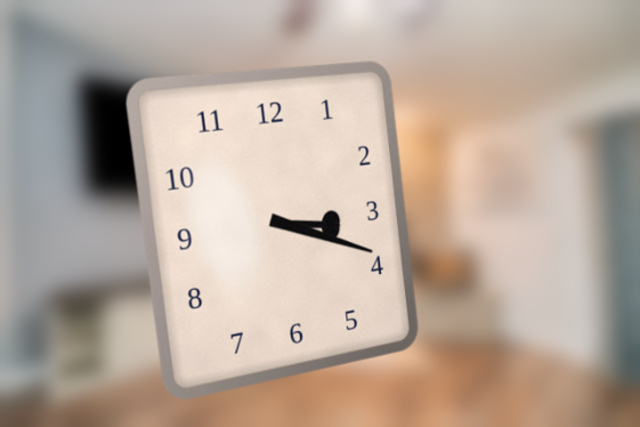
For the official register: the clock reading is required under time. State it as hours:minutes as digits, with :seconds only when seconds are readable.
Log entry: 3:19
